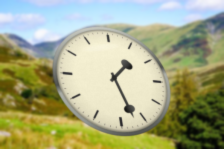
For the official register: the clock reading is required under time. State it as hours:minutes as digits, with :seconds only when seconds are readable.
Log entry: 1:27
